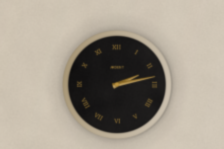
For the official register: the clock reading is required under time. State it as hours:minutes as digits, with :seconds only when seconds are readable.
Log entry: 2:13
